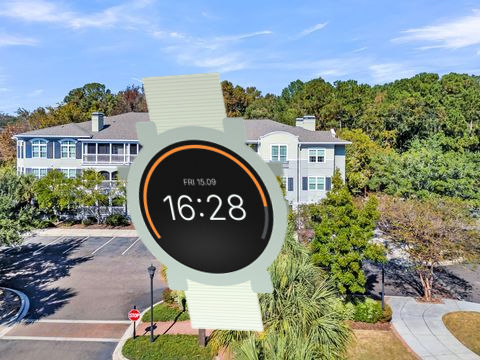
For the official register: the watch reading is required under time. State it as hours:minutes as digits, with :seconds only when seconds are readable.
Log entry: 16:28
